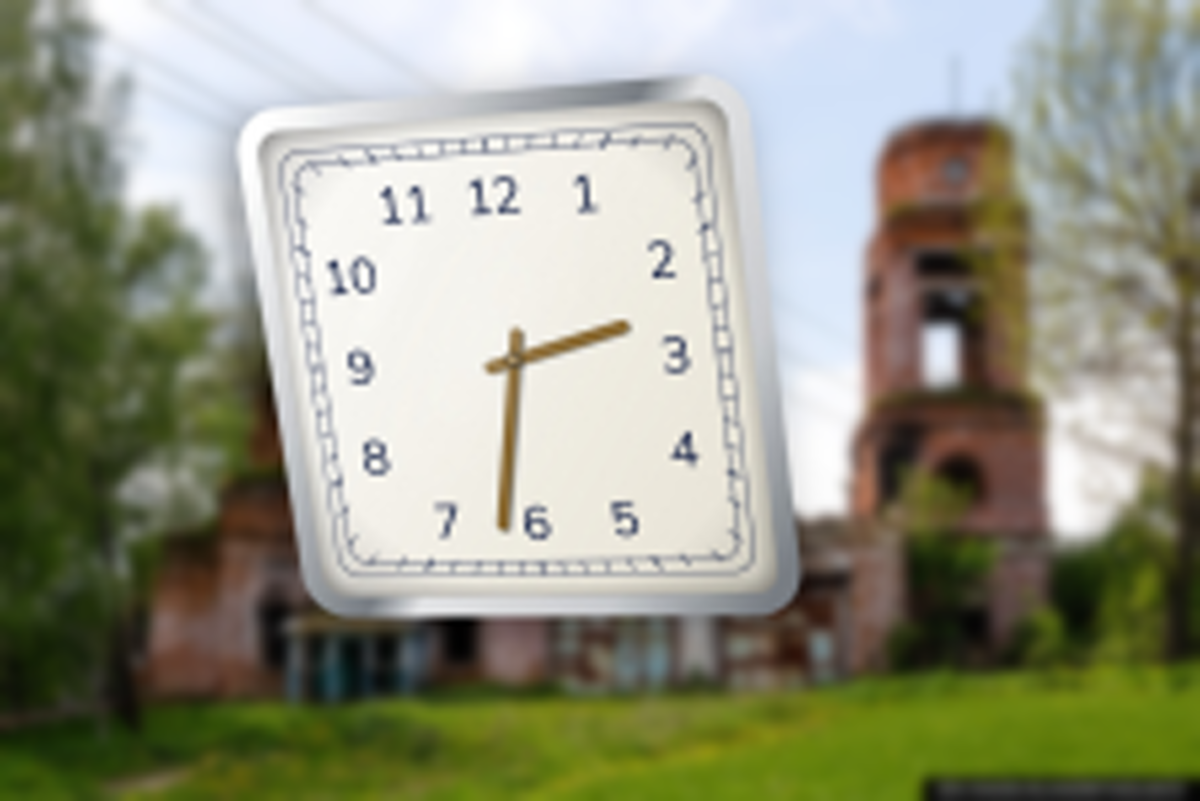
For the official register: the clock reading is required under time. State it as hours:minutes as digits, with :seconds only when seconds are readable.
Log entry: 2:32
